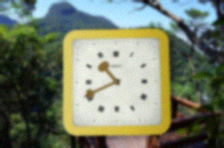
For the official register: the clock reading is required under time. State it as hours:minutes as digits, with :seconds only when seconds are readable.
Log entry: 10:41
